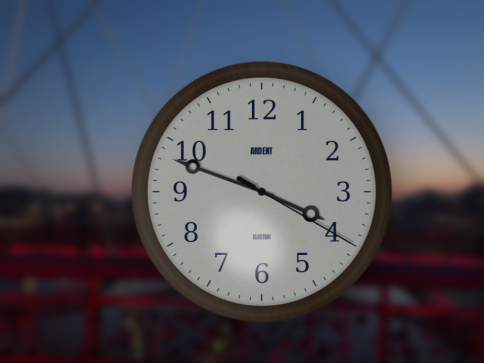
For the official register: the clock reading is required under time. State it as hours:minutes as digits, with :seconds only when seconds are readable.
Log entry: 3:48:20
